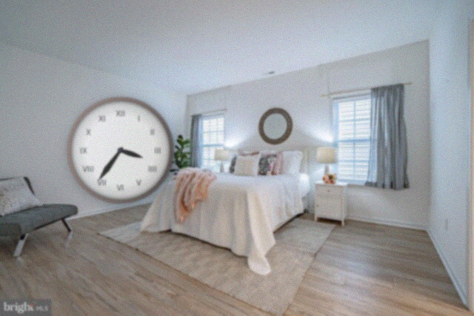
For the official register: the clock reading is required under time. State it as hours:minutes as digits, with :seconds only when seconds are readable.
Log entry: 3:36
